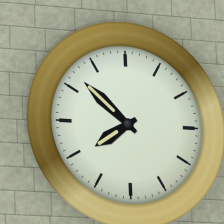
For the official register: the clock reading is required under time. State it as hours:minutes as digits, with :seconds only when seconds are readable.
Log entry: 7:52
